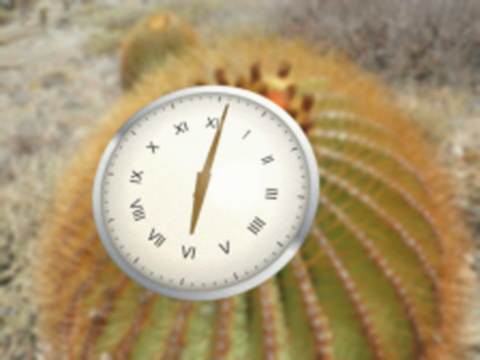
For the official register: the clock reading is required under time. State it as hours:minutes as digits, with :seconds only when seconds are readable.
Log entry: 6:01
